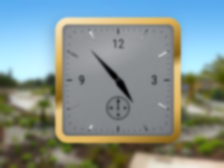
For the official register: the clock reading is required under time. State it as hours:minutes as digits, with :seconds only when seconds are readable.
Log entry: 4:53
